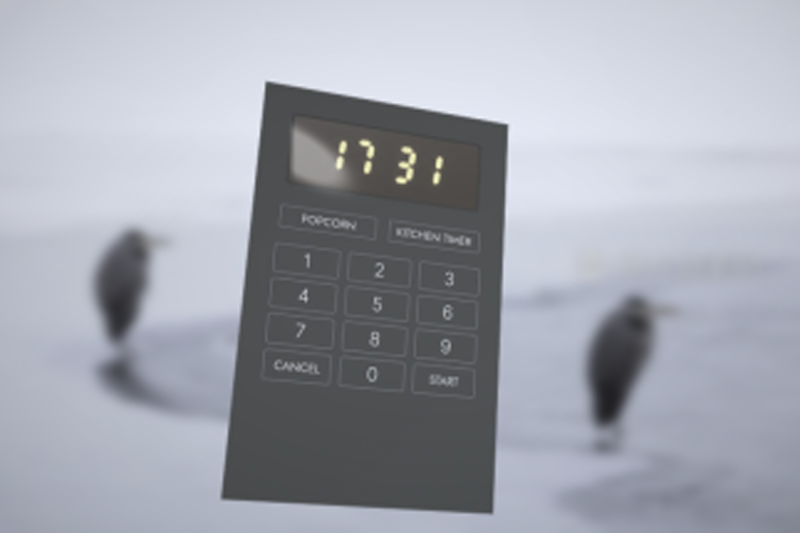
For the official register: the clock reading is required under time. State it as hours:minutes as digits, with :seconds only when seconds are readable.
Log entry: 17:31
